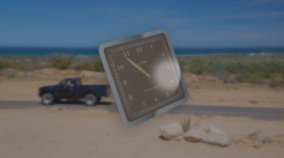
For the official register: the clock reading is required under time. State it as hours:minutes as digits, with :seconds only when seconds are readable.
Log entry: 10:54
